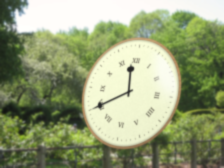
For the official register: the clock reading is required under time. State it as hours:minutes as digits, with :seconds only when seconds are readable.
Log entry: 11:40
